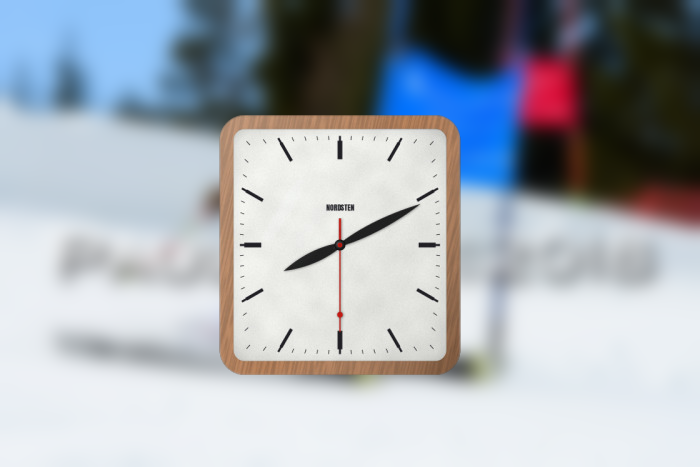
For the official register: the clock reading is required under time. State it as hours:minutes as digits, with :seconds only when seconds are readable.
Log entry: 8:10:30
